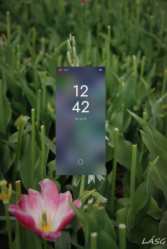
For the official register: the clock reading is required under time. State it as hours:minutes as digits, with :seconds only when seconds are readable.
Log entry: 12:42
